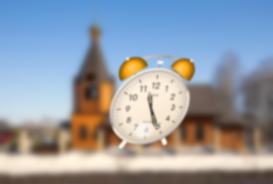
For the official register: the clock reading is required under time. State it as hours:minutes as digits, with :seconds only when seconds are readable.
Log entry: 11:26
